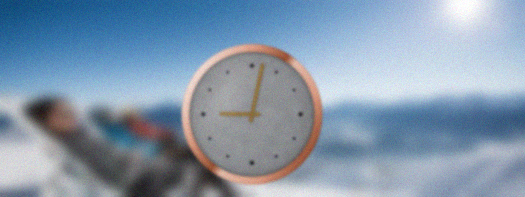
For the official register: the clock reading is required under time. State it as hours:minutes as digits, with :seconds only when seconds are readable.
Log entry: 9:02
